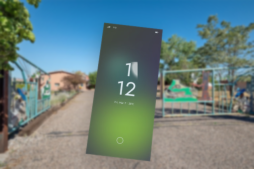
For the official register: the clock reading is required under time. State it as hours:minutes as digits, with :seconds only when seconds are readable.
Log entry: 1:12
